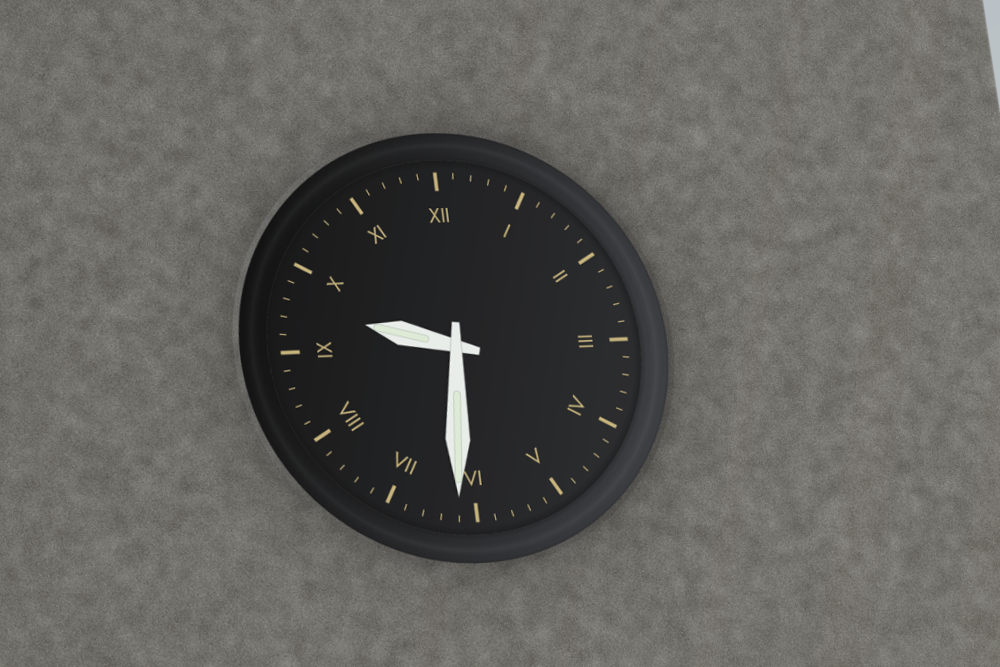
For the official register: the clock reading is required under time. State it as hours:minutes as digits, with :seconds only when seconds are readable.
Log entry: 9:31
